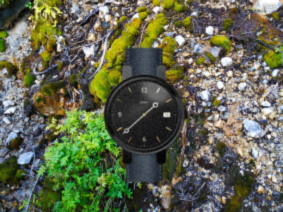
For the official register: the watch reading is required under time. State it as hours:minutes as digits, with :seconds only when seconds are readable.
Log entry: 1:38
